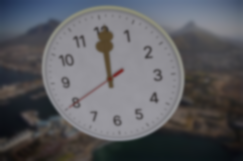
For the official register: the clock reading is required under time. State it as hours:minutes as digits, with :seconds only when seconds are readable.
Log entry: 12:00:40
